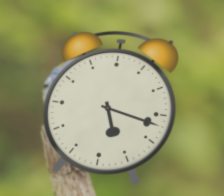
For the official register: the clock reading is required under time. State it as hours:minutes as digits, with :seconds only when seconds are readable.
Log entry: 5:17
